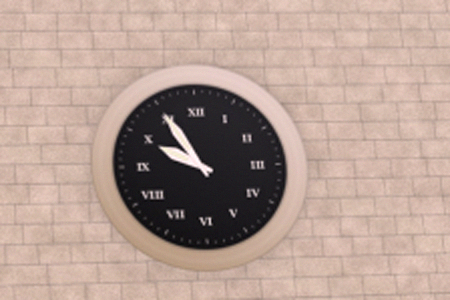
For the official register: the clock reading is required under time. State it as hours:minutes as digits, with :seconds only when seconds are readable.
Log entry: 9:55
